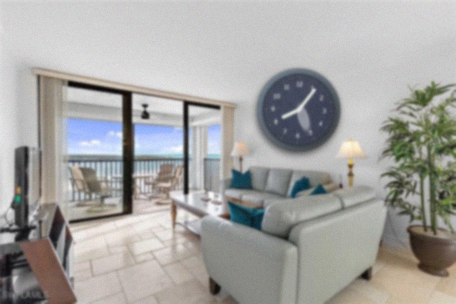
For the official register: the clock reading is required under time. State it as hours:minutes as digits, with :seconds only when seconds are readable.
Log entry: 8:06
